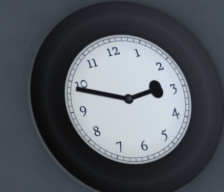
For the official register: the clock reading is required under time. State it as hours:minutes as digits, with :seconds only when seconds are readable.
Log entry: 2:49
